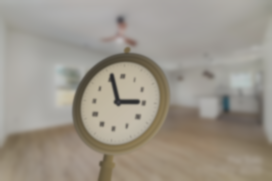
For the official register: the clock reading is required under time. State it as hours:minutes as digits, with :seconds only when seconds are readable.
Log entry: 2:56
